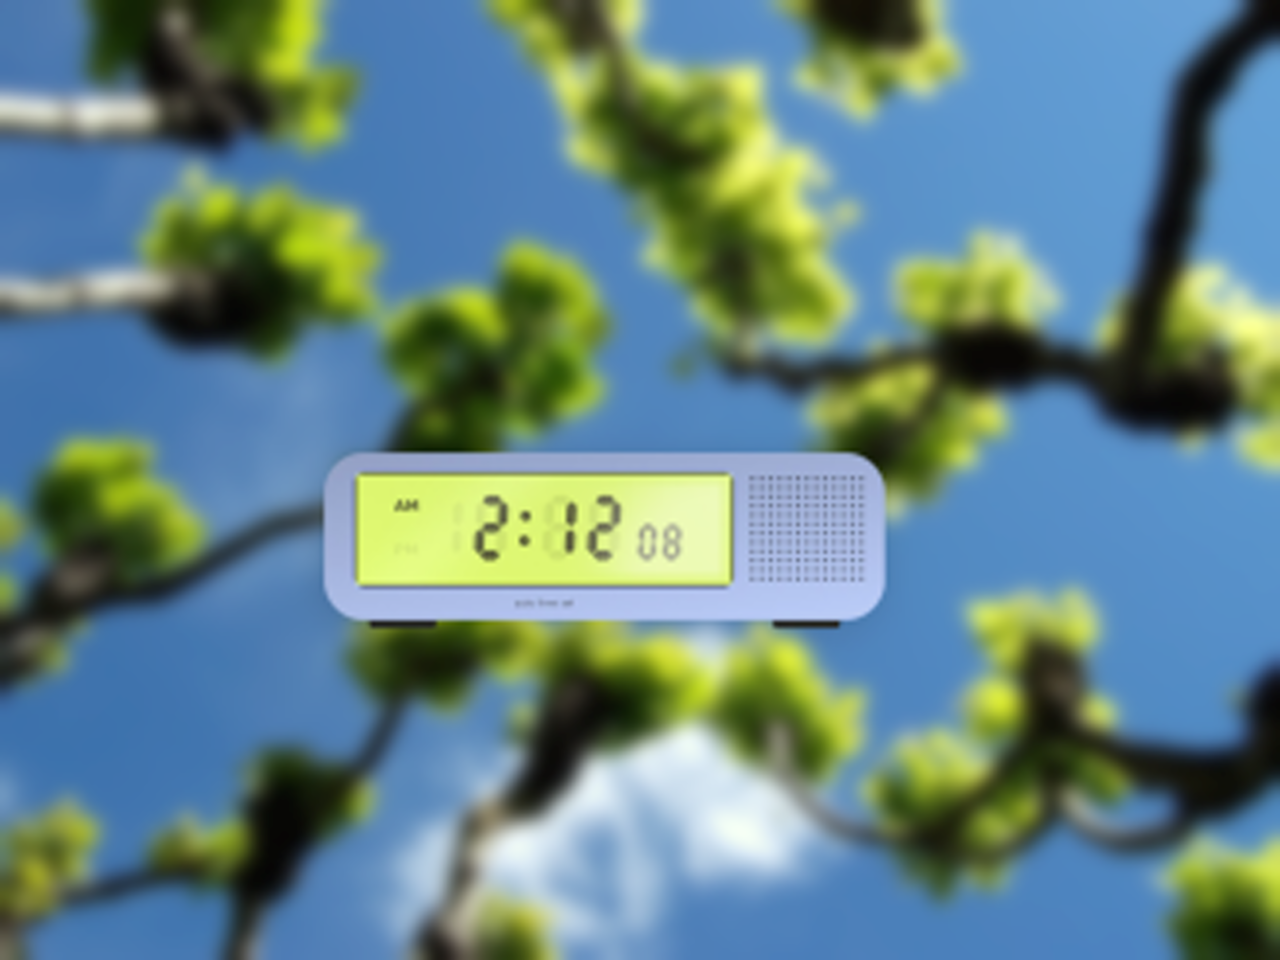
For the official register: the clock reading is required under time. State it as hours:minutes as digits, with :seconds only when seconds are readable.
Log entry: 2:12:08
